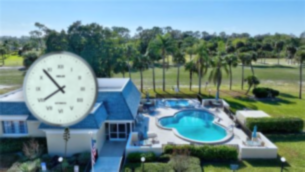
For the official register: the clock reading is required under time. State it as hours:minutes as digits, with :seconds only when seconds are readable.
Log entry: 7:53
